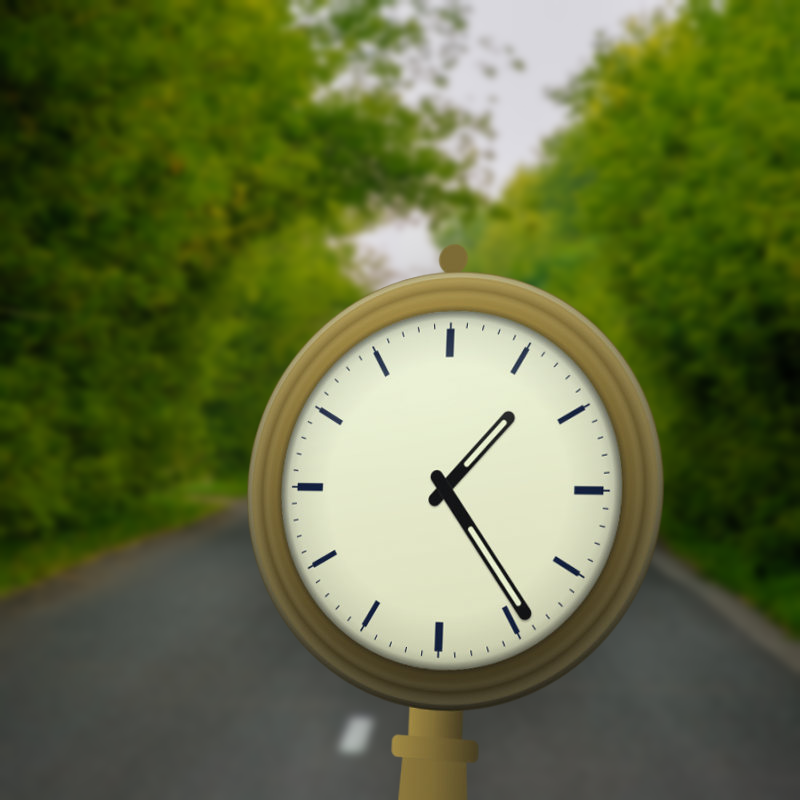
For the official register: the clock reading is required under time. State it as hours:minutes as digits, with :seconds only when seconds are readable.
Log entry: 1:24
